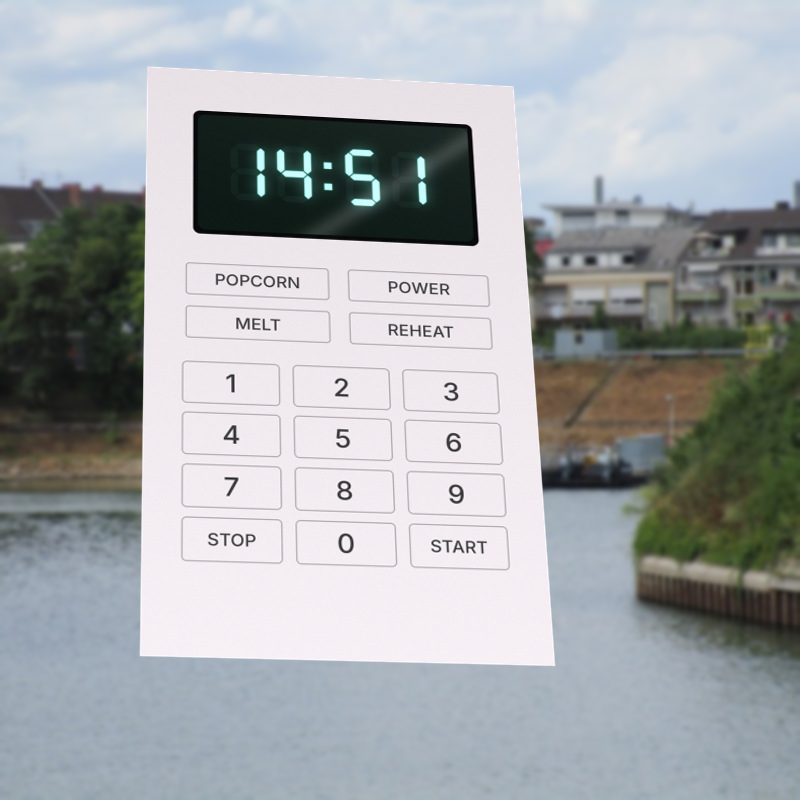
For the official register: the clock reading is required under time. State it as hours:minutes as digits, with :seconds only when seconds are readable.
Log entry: 14:51
